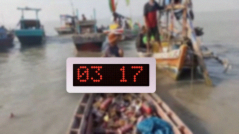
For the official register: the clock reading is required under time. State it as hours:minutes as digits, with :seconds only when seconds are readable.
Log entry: 3:17
